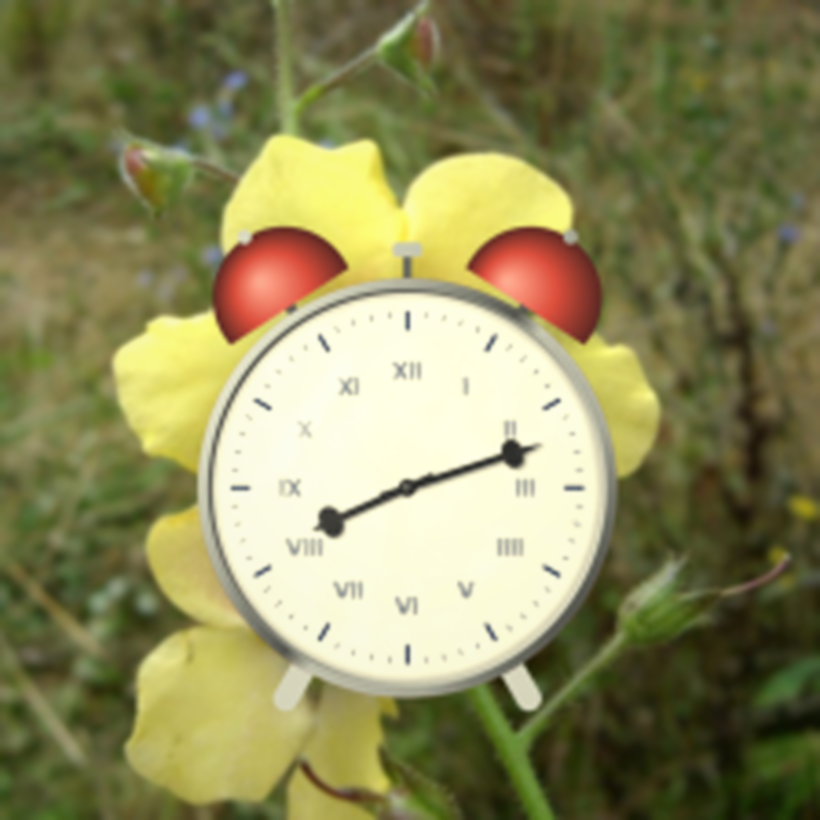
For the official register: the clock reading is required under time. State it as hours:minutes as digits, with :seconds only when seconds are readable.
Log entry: 8:12
